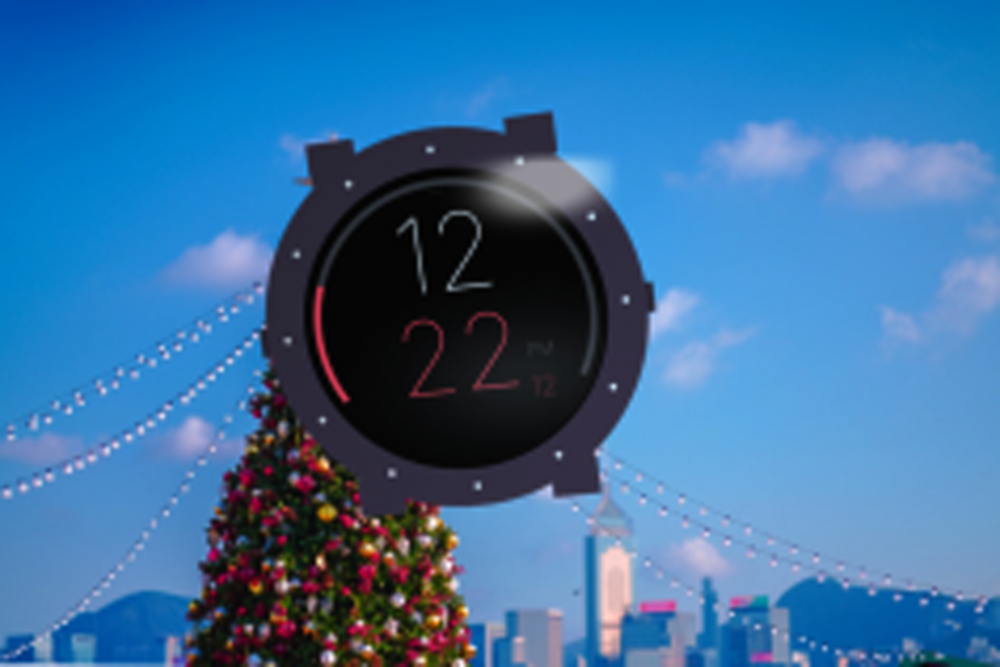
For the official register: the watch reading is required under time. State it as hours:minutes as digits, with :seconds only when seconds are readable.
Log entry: 12:22
